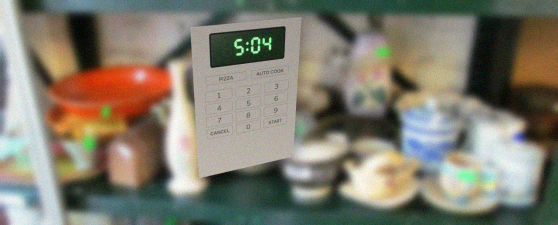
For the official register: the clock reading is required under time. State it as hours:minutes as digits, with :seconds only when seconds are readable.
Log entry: 5:04
